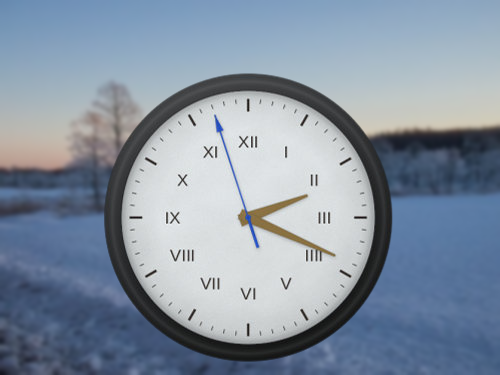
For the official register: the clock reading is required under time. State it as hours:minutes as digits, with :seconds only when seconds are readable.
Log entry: 2:18:57
